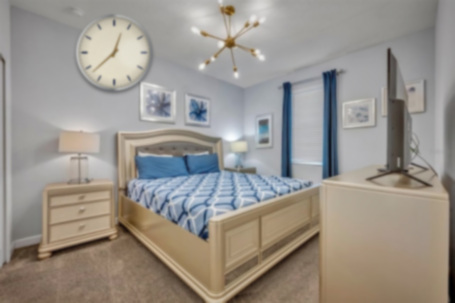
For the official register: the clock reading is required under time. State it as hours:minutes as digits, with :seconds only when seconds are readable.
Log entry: 12:38
